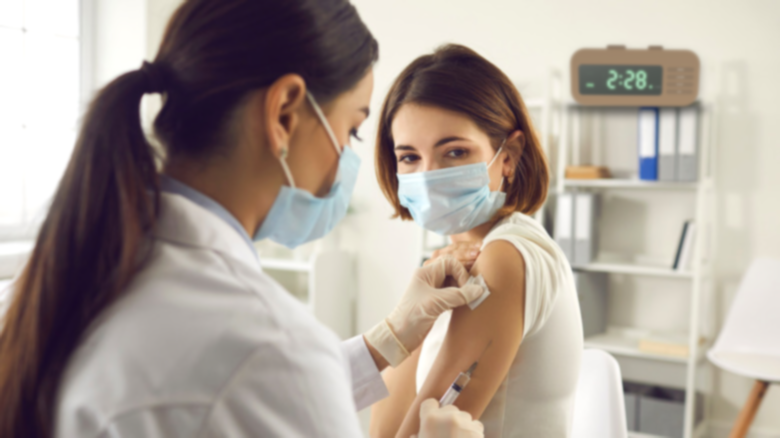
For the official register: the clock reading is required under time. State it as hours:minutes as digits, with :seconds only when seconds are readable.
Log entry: 2:28
